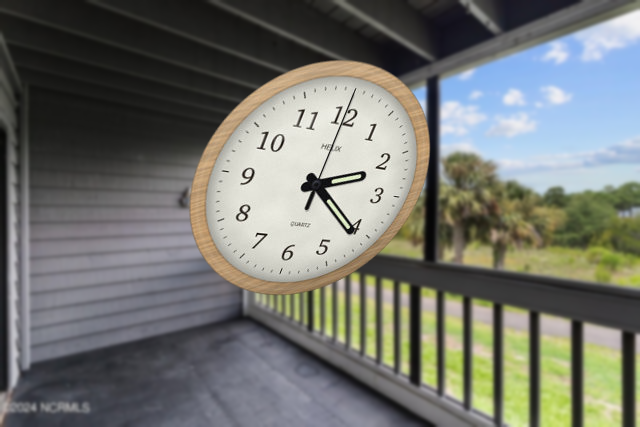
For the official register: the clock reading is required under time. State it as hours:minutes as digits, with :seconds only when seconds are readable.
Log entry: 2:21:00
